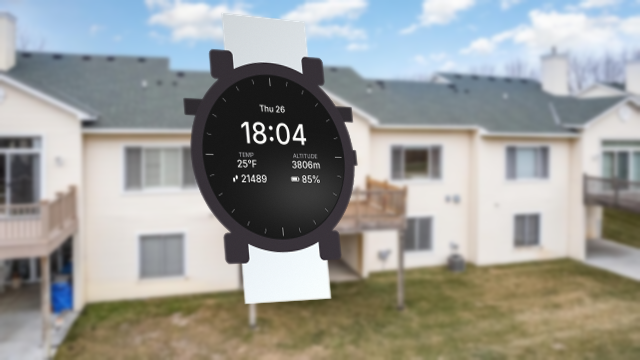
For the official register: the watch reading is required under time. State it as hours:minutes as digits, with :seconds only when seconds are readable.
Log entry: 18:04
